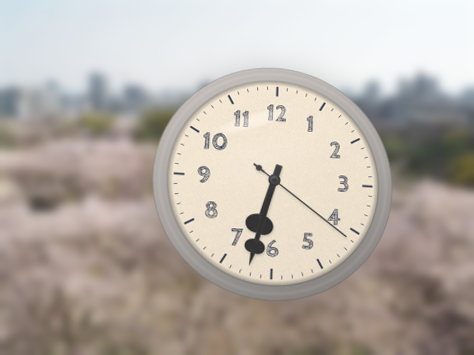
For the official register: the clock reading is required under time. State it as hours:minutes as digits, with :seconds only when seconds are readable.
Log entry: 6:32:21
